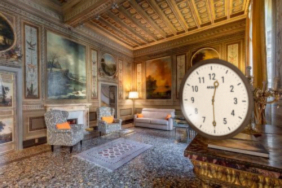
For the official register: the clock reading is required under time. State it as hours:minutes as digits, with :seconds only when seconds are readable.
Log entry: 12:30
